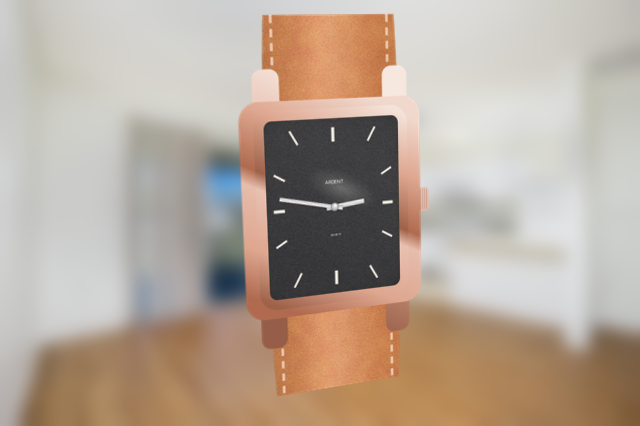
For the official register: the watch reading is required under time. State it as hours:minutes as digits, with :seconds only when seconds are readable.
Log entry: 2:47
